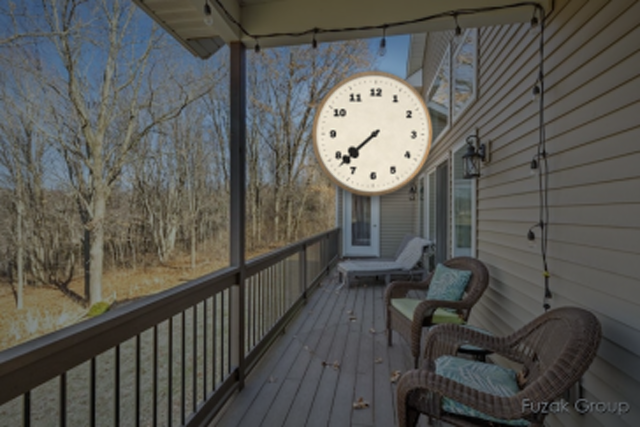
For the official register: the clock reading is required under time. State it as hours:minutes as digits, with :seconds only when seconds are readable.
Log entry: 7:38
